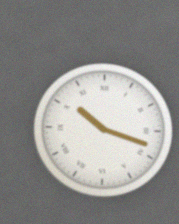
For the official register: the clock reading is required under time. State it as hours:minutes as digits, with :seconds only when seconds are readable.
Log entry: 10:18
